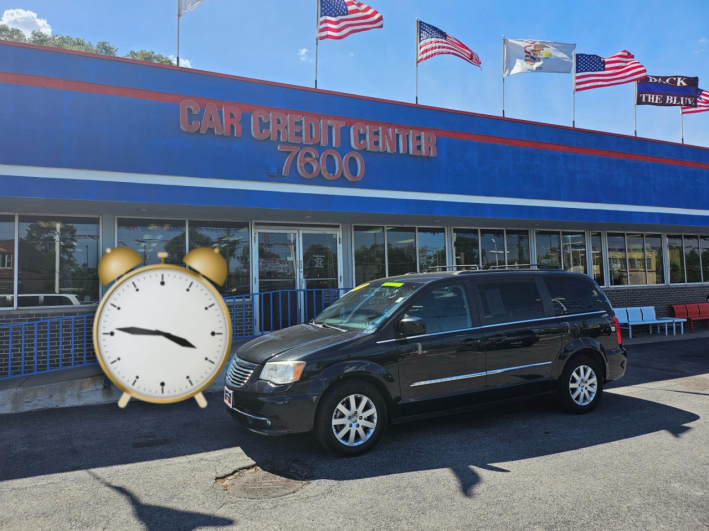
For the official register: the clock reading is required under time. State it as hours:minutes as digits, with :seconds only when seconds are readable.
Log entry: 3:46
